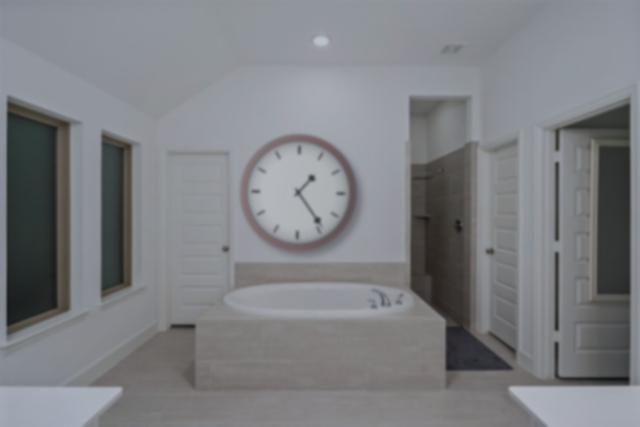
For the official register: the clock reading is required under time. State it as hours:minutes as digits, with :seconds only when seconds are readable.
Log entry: 1:24
